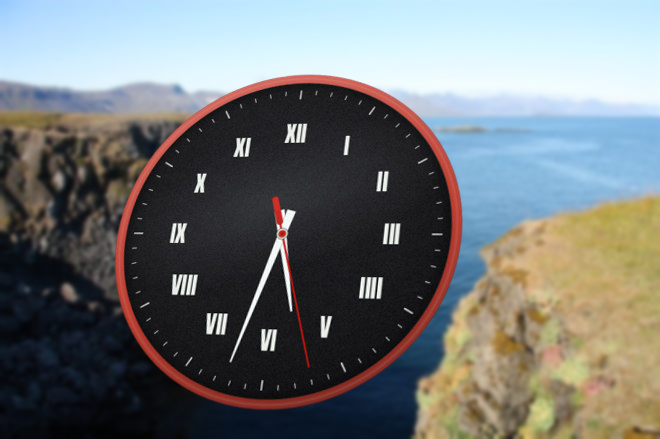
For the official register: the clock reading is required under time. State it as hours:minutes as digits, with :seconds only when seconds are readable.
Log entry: 5:32:27
